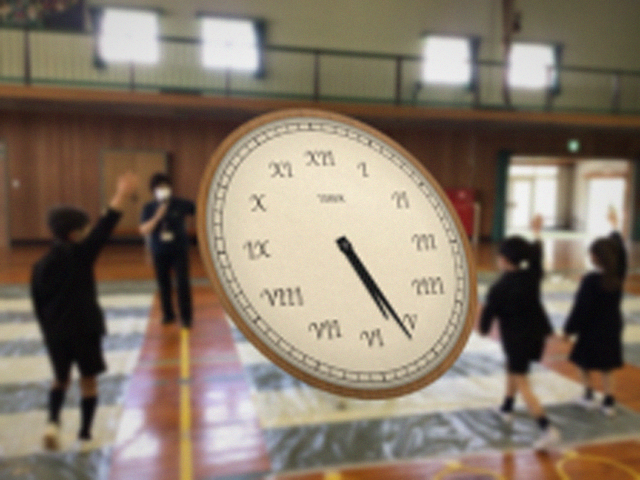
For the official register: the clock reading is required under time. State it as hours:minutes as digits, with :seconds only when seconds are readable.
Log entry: 5:26
